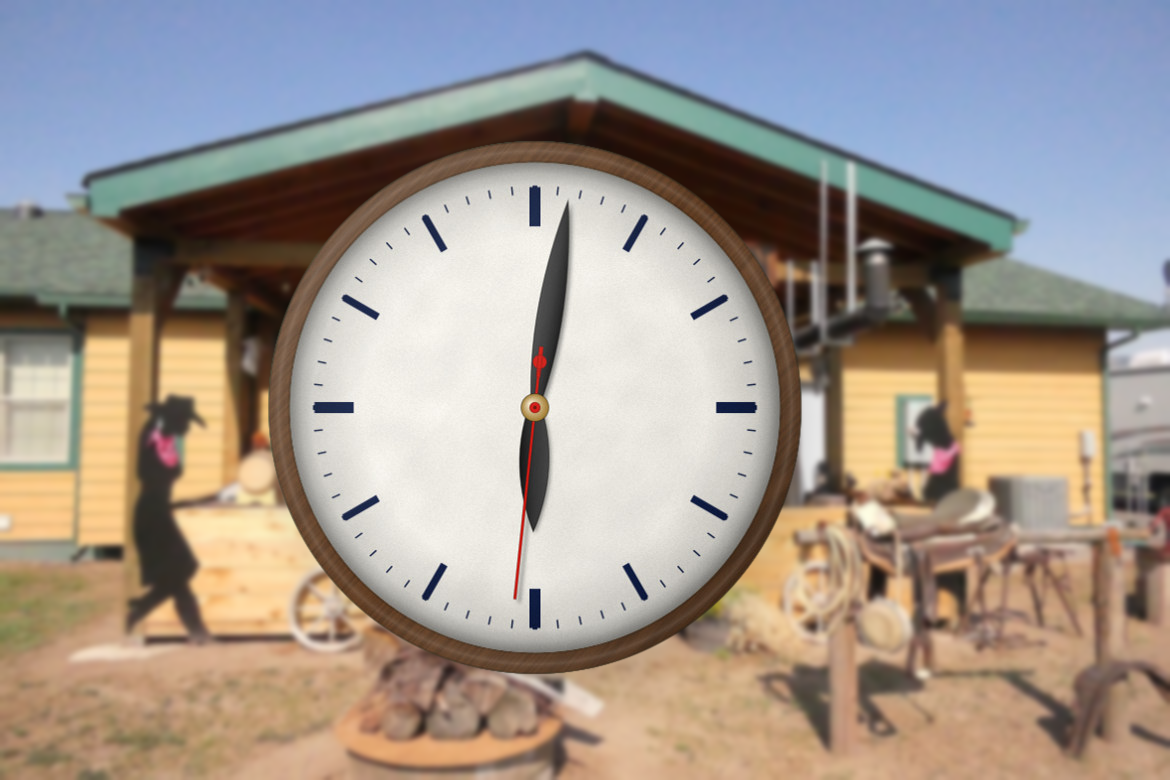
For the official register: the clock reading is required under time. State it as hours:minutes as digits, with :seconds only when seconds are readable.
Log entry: 6:01:31
